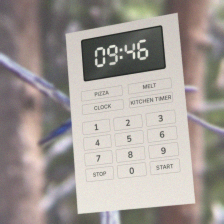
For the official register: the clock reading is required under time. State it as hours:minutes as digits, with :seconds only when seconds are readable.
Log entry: 9:46
